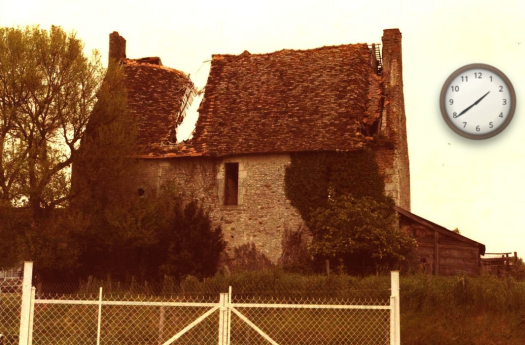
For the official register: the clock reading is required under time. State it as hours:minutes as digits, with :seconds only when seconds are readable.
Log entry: 1:39
